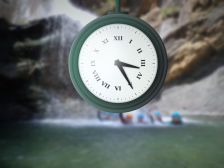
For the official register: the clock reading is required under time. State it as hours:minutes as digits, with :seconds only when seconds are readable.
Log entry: 3:25
